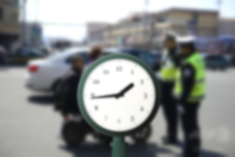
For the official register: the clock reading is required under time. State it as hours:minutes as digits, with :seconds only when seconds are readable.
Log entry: 1:44
